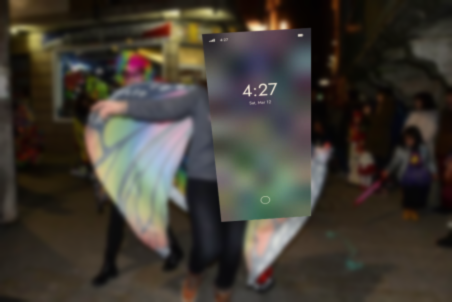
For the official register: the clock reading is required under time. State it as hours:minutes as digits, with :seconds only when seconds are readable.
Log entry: 4:27
